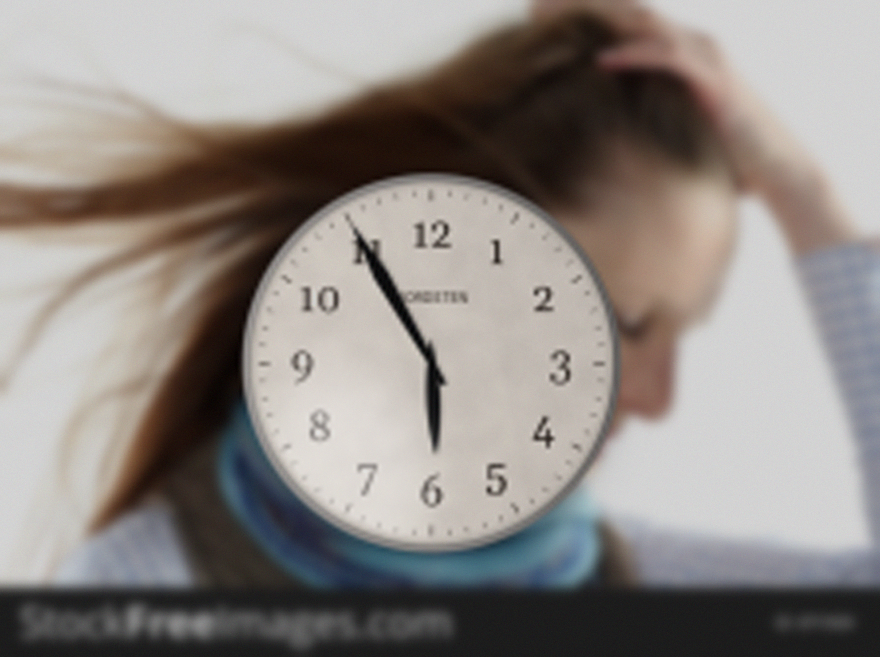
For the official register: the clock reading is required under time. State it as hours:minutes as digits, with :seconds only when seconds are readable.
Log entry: 5:55
